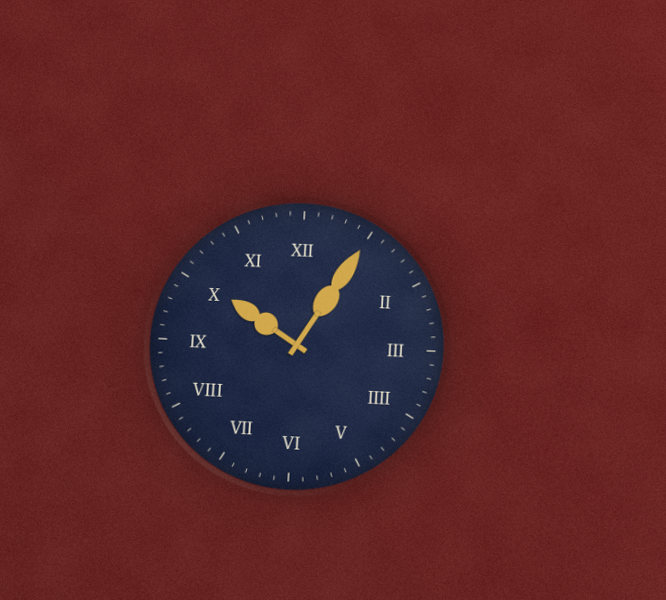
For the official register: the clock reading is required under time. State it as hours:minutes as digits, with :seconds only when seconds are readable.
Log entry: 10:05
